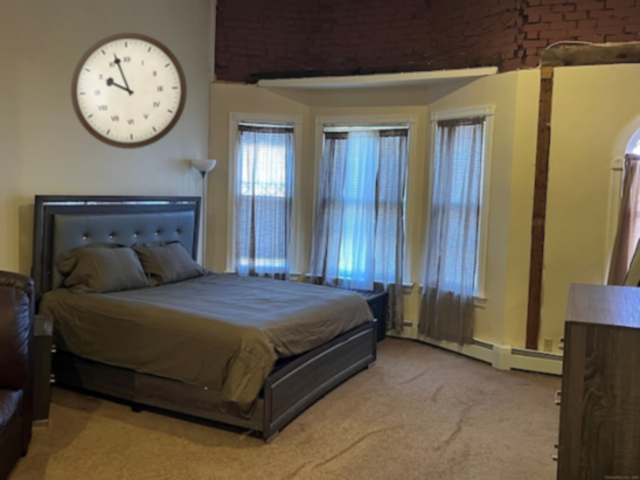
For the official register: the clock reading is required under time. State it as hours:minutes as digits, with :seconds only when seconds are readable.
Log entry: 9:57
